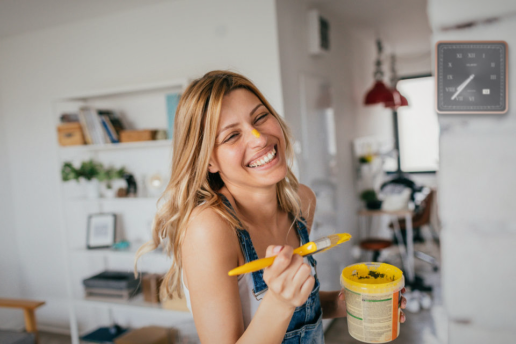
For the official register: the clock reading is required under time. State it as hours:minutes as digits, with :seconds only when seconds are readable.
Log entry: 7:37
